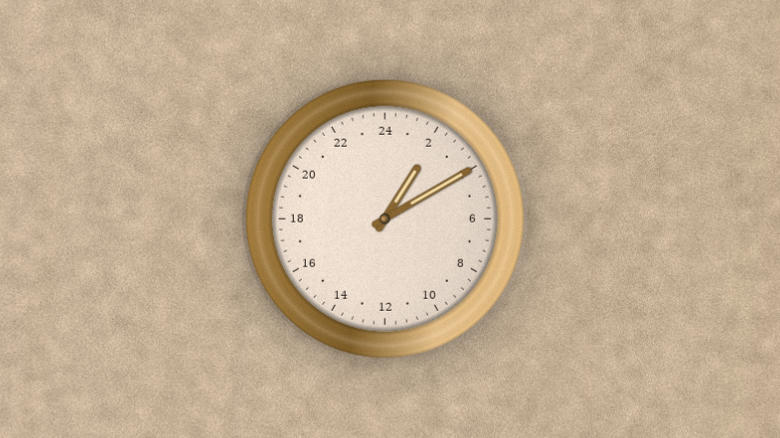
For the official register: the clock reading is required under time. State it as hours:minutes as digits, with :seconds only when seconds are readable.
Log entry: 2:10
